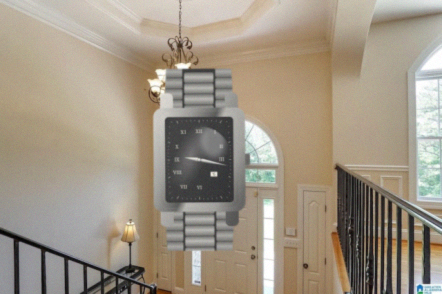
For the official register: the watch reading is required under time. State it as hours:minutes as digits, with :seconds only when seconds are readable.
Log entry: 9:17
